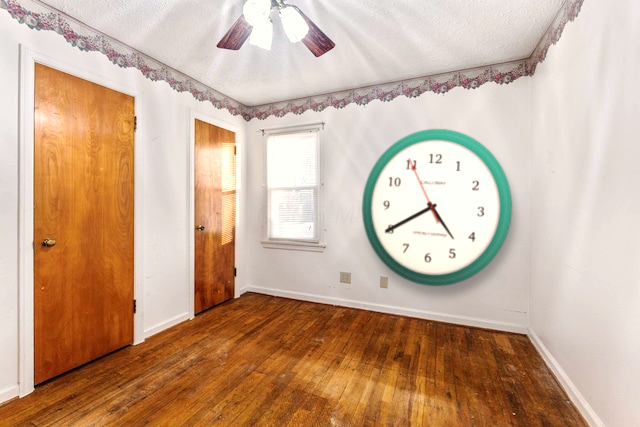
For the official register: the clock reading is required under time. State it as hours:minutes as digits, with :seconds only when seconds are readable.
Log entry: 4:39:55
